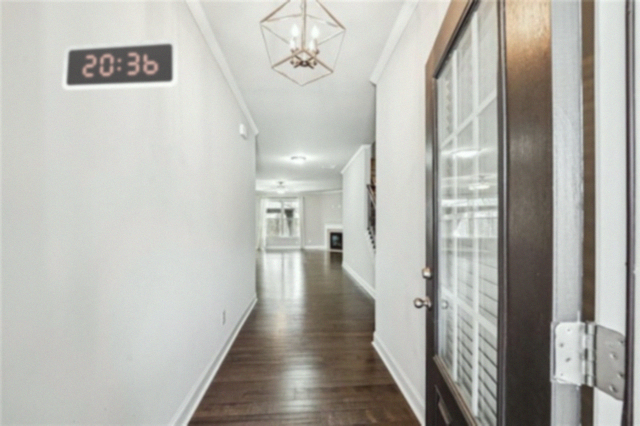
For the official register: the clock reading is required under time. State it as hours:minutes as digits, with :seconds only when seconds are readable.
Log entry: 20:36
